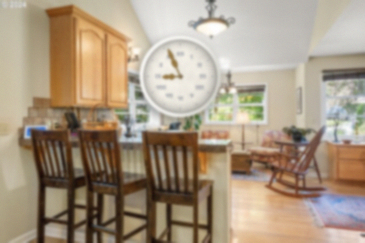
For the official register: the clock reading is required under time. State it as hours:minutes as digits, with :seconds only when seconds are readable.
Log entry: 8:56
